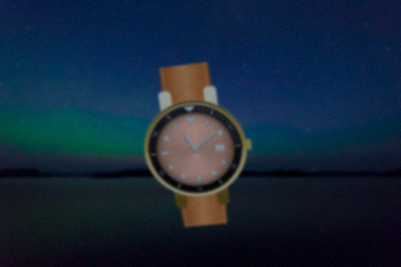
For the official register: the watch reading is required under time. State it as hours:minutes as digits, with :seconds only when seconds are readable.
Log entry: 11:09
